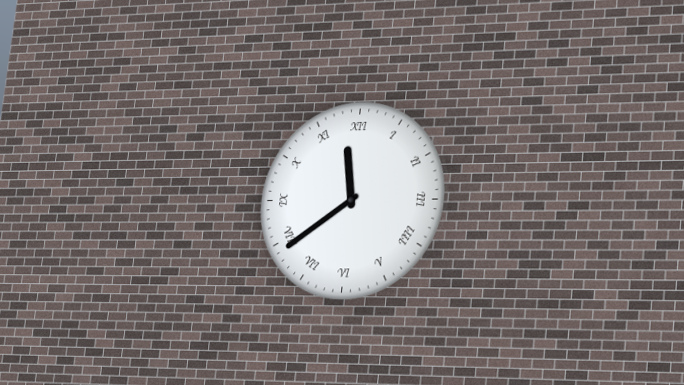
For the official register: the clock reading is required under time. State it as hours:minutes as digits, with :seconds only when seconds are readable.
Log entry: 11:39
